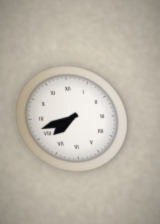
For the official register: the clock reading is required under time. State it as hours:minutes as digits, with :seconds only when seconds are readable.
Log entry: 7:42
